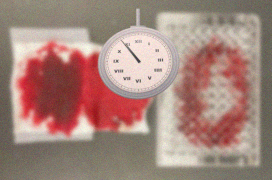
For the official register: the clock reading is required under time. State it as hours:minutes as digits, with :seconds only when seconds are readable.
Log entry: 10:54
